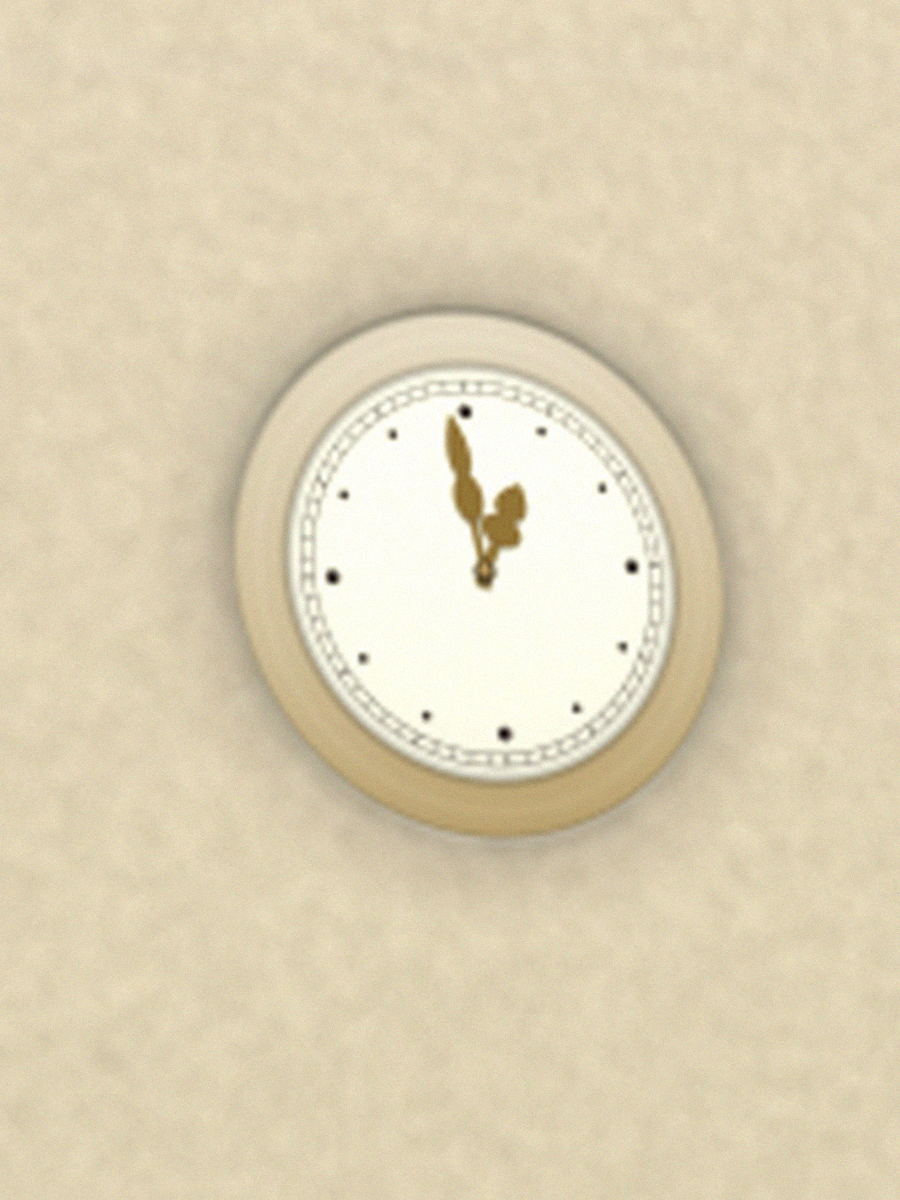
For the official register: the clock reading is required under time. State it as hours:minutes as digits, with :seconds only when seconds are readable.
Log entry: 12:59
